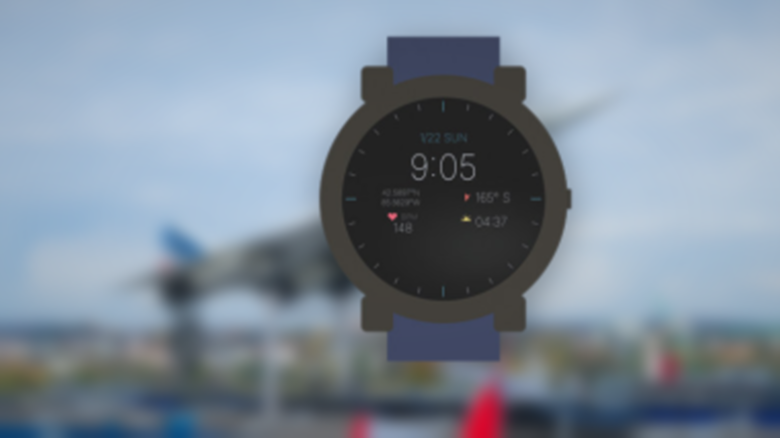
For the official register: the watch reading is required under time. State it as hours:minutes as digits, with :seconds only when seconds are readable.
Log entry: 9:05
